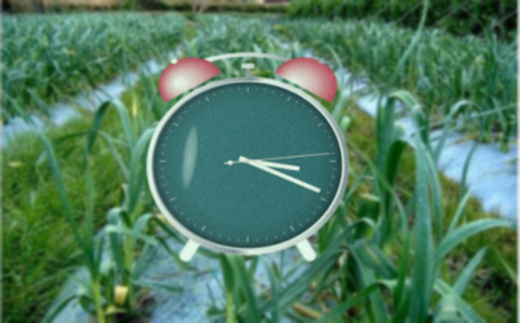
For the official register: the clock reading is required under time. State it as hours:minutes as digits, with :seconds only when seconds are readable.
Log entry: 3:19:14
